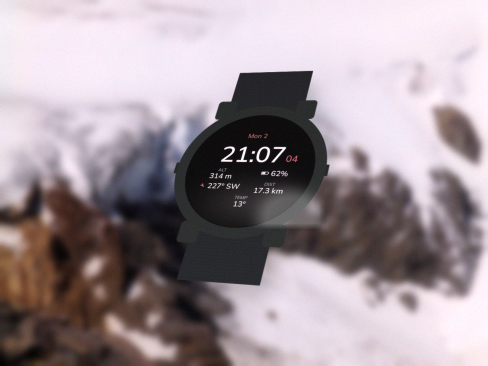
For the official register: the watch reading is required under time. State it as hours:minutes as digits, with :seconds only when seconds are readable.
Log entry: 21:07:04
